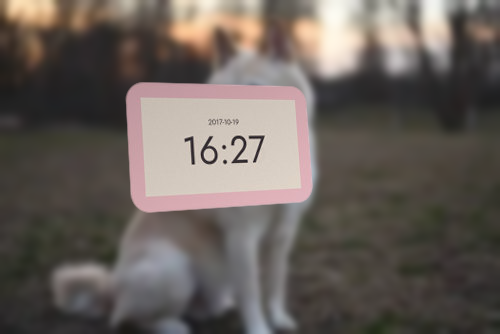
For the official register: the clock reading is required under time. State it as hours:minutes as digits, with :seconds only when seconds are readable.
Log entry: 16:27
